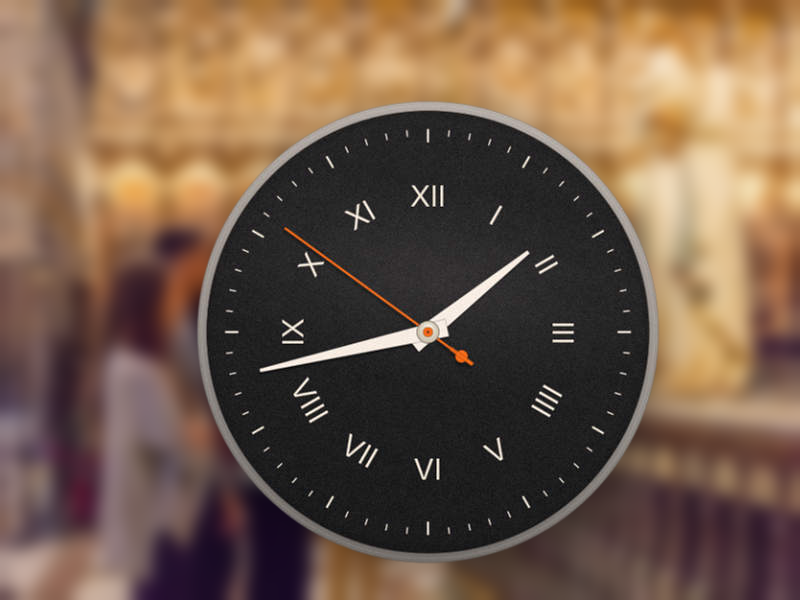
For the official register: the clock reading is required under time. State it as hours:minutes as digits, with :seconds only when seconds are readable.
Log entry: 1:42:51
